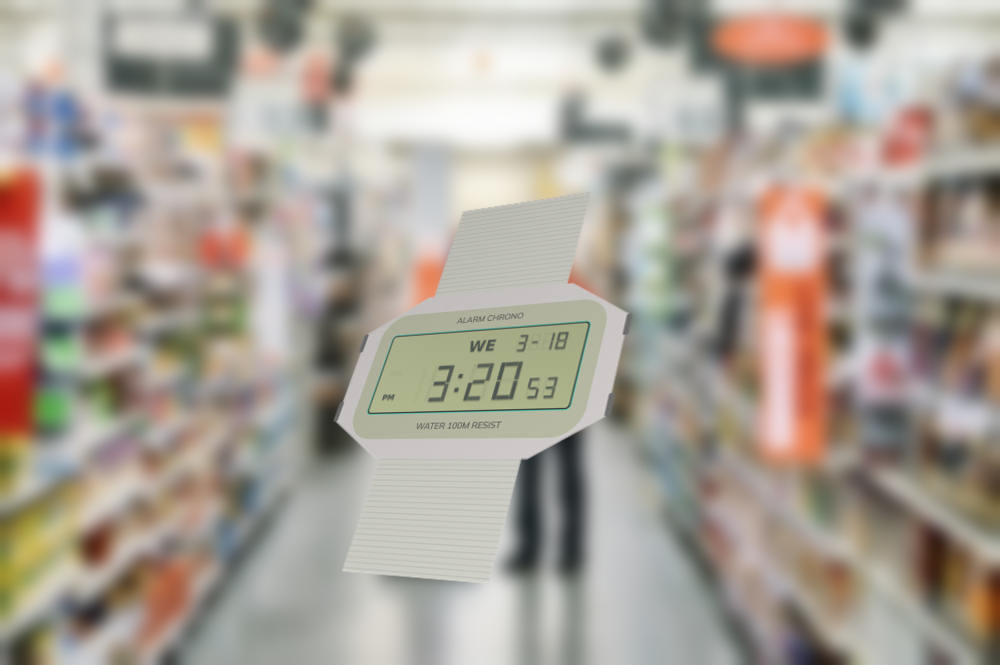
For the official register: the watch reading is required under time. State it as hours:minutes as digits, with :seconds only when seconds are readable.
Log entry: 3:20:53
